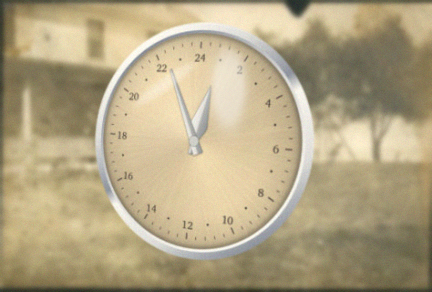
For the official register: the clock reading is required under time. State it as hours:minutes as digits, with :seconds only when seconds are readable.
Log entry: 0:56
